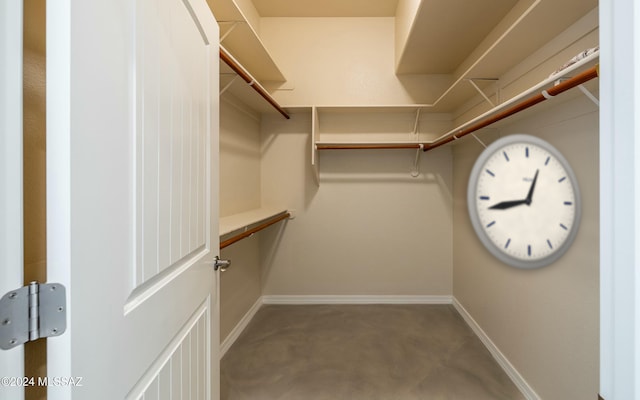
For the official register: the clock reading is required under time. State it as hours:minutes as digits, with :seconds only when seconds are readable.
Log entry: 12:43
